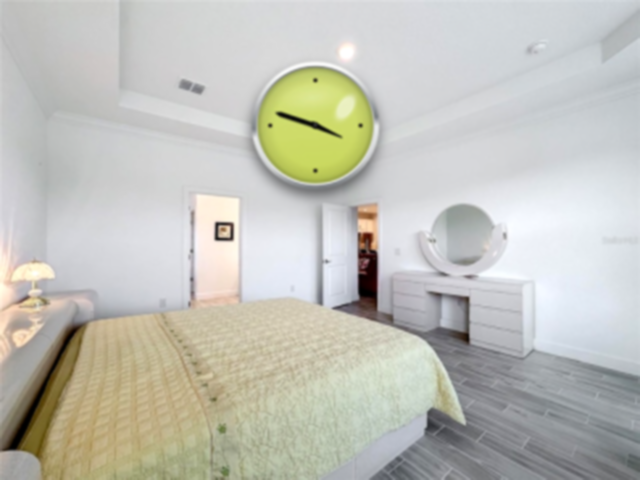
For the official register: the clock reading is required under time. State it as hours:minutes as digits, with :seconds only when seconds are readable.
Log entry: 3:48
